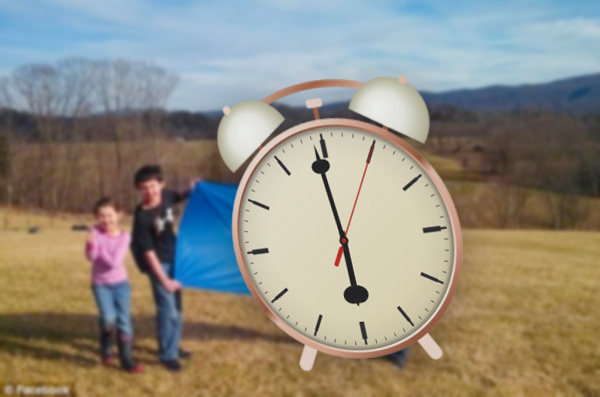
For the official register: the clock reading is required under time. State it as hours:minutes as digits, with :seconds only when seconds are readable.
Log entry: 5:59:05
